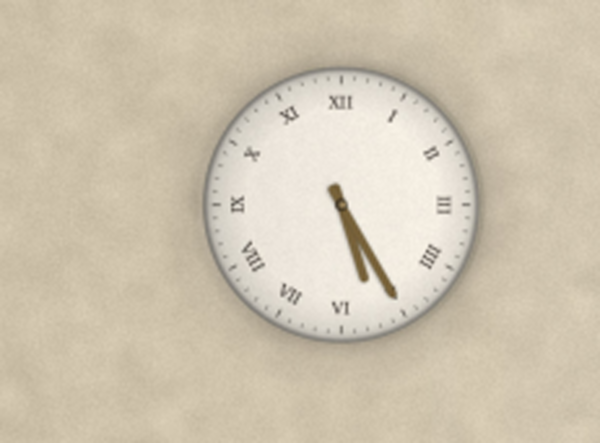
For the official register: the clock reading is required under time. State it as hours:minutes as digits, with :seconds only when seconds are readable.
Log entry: 5:25
